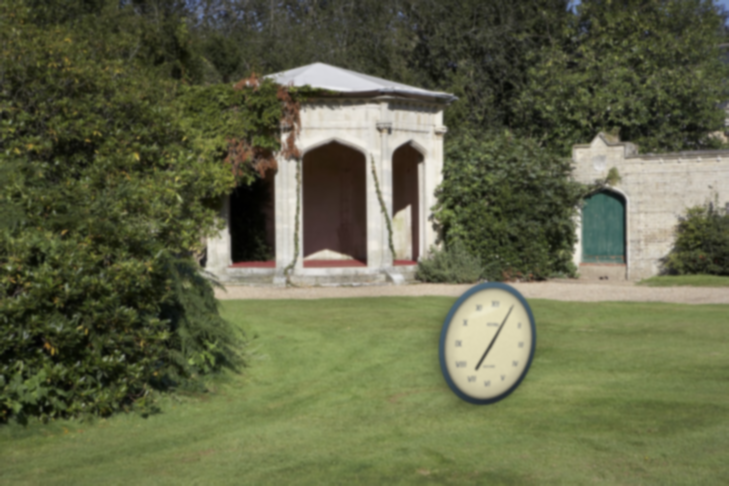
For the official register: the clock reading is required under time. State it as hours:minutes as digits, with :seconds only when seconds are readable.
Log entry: 7:05
